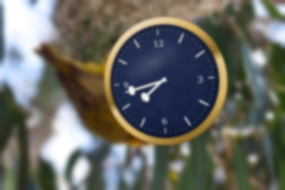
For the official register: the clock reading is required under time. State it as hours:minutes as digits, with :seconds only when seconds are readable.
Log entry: 7:43
